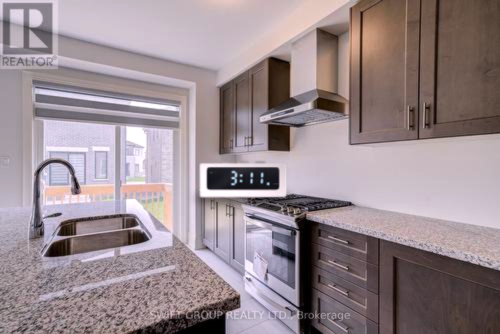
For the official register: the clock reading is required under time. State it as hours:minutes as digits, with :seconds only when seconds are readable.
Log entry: 3:11
